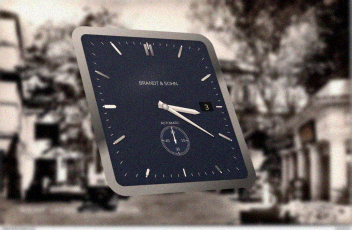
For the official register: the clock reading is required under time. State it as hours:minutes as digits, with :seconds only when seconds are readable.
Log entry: 3:21
